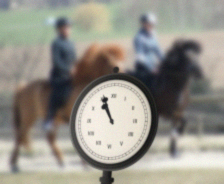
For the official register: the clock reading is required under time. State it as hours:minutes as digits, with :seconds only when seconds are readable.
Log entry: 10:56
